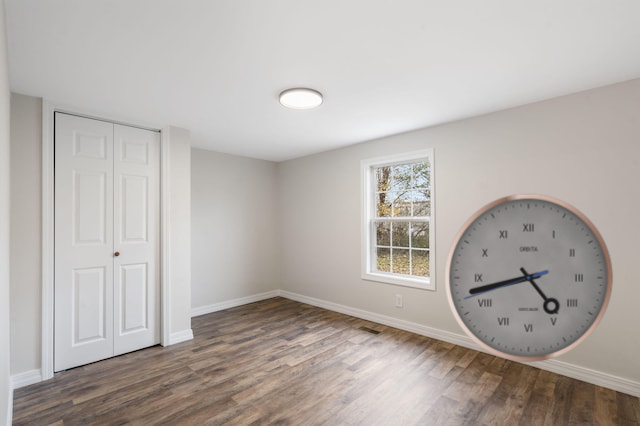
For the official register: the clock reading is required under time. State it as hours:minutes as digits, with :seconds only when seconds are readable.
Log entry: 4:42:42
